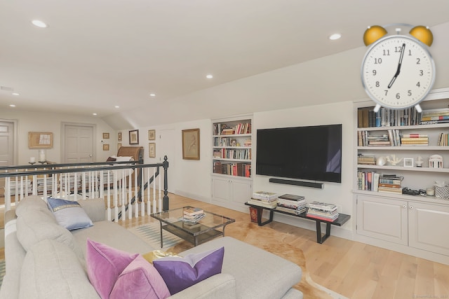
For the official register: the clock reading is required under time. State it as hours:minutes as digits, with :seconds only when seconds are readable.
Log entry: 7:02
